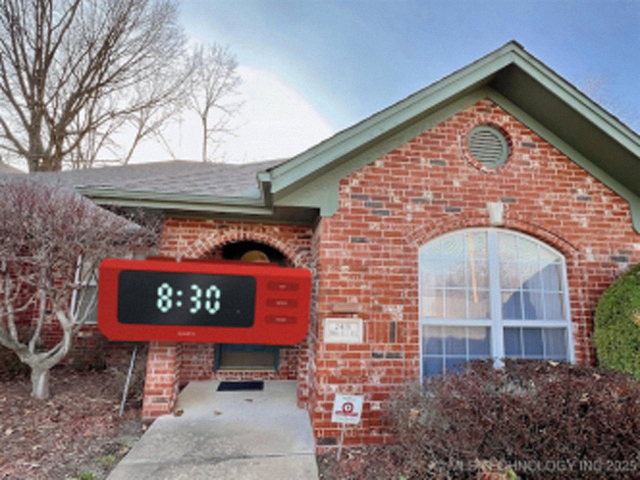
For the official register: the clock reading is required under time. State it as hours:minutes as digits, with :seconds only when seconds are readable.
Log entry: 8:30
